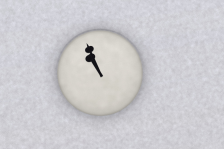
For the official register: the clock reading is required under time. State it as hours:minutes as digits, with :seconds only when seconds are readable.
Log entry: 10:56
